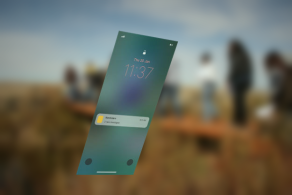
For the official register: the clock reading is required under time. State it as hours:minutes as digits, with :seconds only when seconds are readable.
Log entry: 11:37
